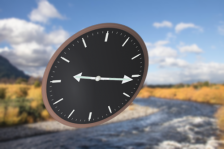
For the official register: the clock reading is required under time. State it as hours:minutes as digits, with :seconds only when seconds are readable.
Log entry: 9:16
